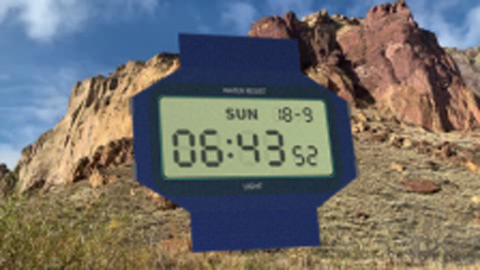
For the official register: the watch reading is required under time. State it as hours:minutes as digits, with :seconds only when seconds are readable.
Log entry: 6:43:52
